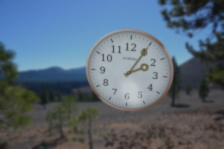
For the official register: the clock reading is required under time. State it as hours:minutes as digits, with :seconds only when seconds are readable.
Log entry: 2:05
